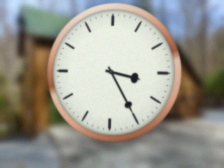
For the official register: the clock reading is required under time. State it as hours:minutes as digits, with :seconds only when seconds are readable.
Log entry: 3:25
